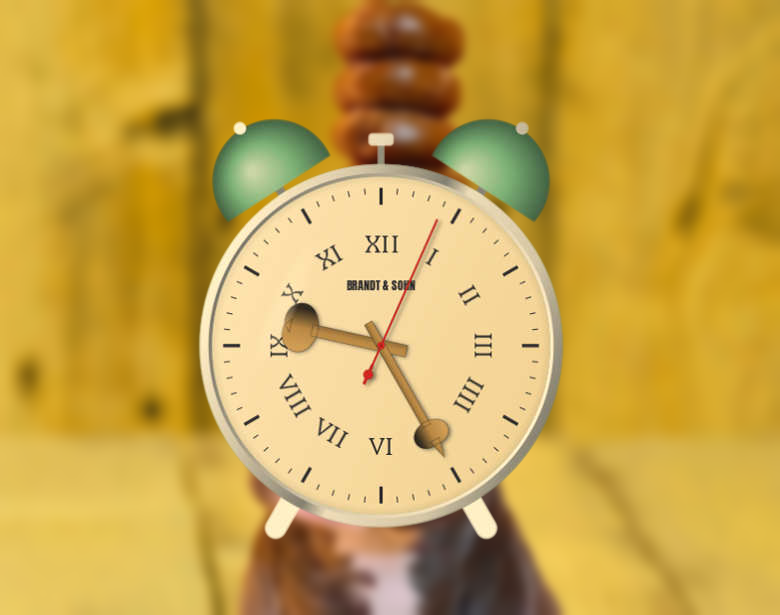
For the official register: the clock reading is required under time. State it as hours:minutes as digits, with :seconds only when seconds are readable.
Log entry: 9:25:04
